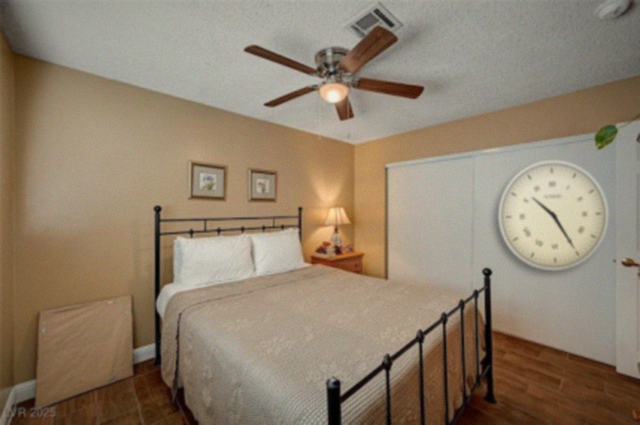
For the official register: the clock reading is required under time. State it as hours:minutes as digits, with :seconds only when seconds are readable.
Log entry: 10:25
